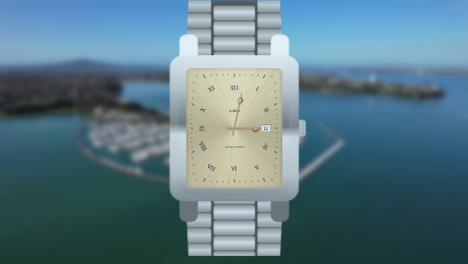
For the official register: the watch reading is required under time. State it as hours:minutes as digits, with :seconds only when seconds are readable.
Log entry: 3:02
